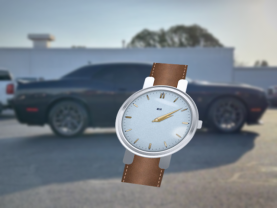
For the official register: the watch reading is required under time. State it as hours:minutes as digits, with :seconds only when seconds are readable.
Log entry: 2:09
